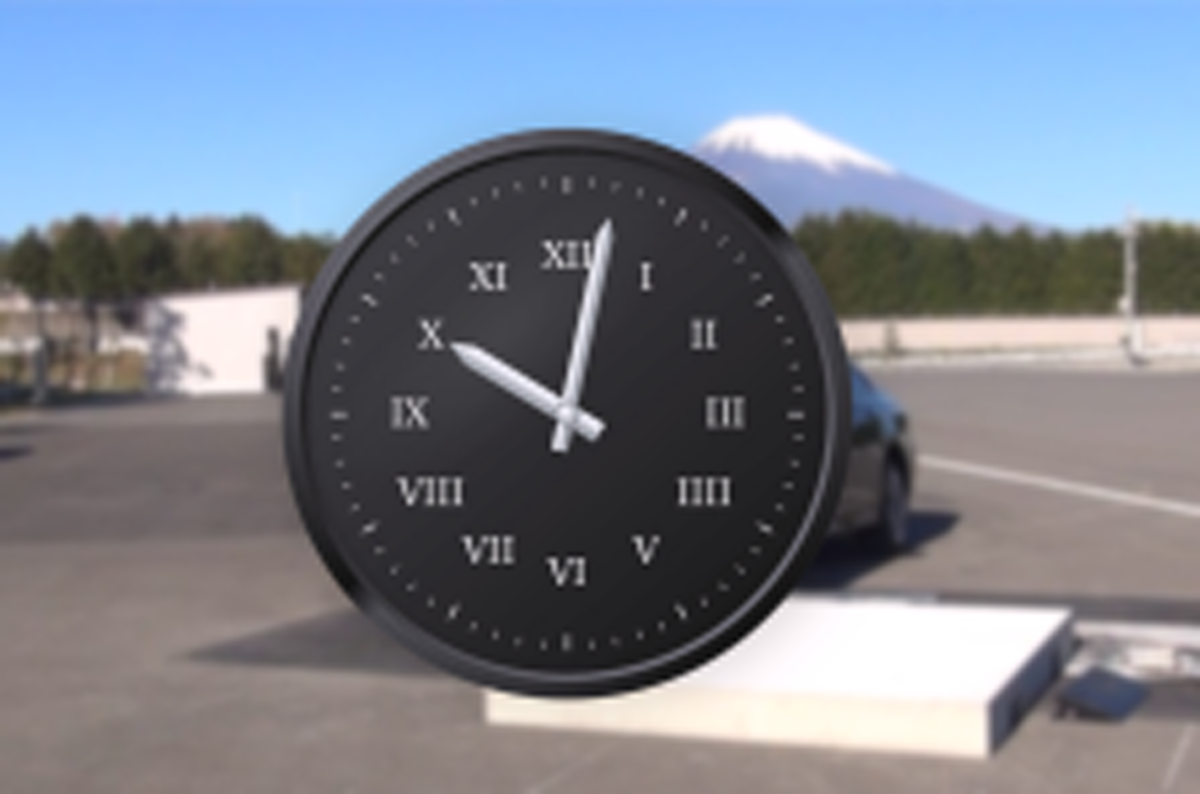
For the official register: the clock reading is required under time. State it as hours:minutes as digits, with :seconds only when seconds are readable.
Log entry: 10:02
